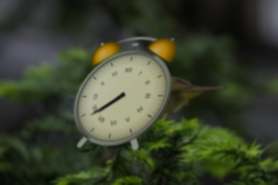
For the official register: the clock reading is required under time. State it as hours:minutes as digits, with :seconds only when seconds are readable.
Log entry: 7:39
